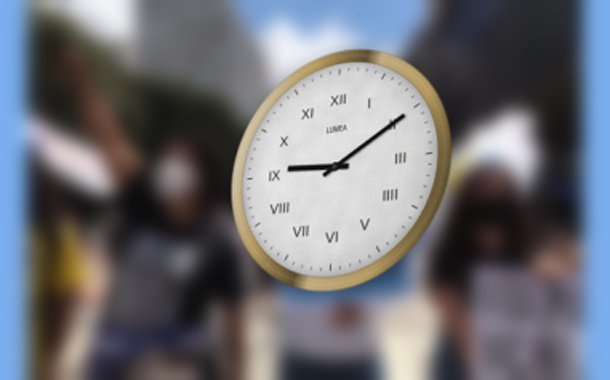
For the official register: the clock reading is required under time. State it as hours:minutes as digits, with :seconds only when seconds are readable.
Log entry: 9:10
